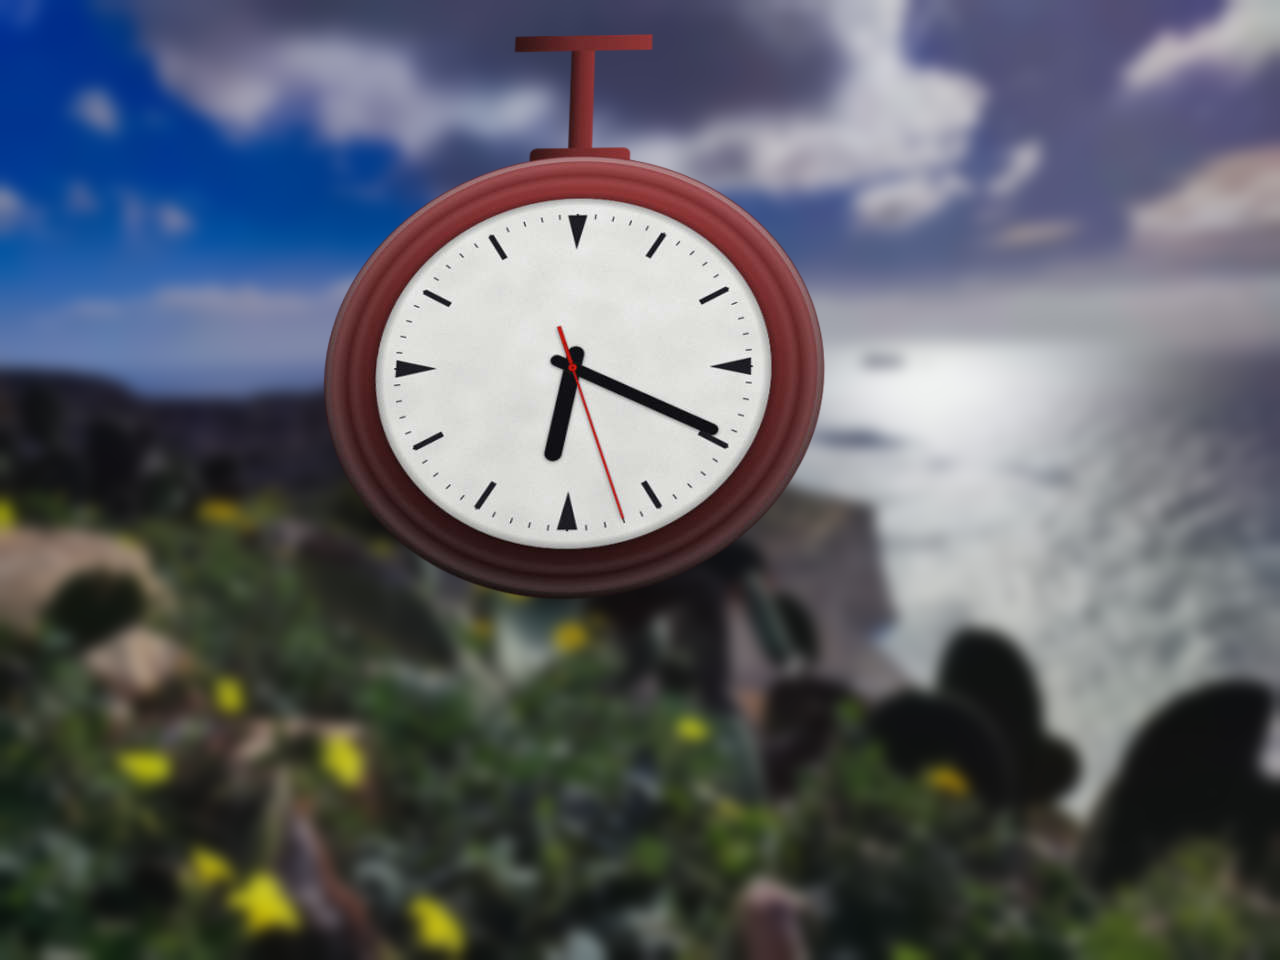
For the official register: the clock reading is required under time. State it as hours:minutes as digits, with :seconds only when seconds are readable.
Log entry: 6:19:27
